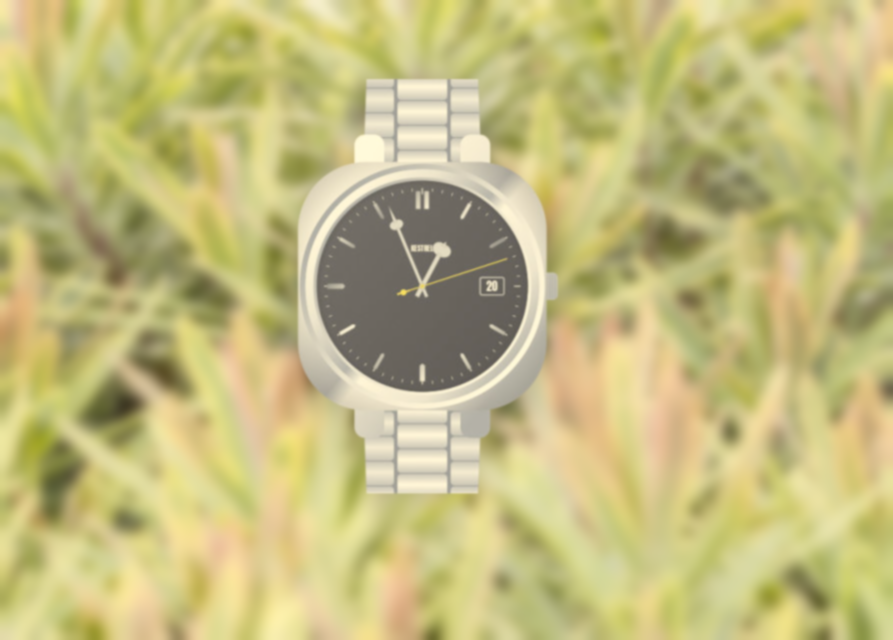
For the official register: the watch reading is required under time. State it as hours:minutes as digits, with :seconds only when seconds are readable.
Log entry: 12:56:12
